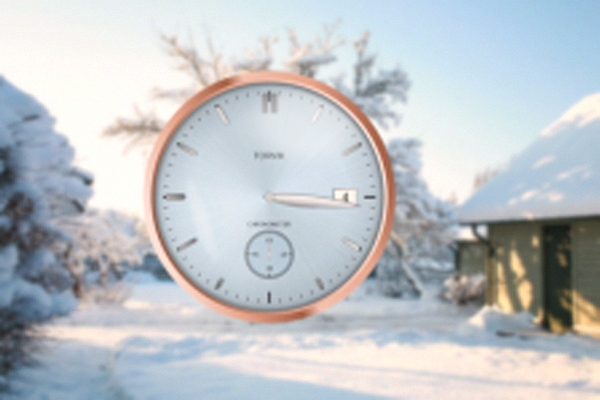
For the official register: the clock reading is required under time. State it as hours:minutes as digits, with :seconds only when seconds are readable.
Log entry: 3:16
